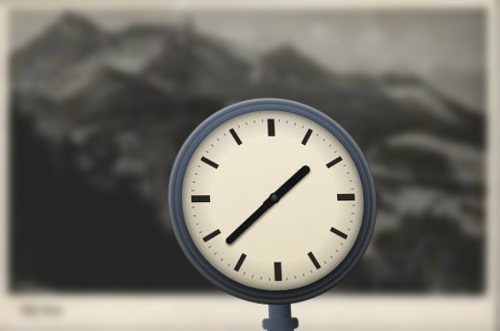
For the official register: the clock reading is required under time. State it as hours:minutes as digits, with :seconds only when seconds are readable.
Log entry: 1:38
